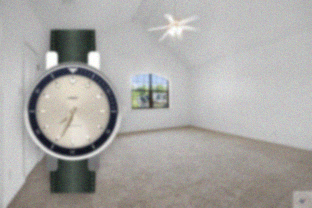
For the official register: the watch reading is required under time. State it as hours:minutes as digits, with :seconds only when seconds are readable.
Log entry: 7:34
